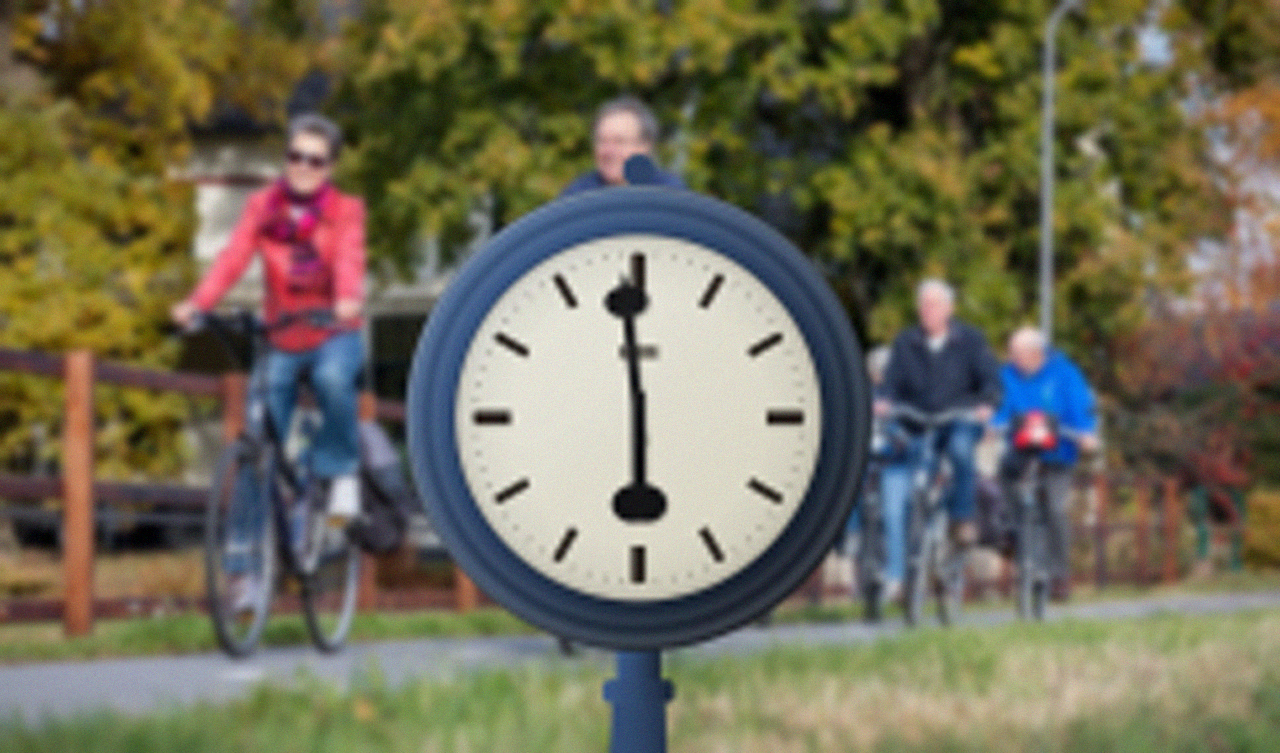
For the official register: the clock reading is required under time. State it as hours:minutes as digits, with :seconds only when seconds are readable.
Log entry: 5:59
